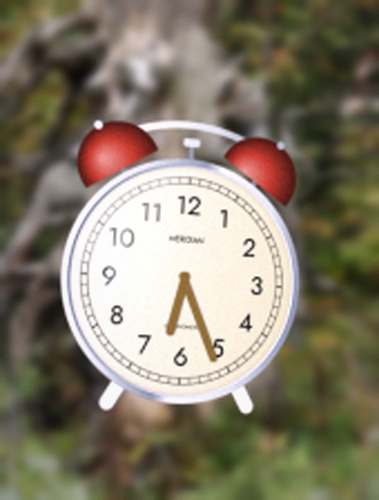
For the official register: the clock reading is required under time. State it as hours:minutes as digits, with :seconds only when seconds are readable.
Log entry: 6:26
